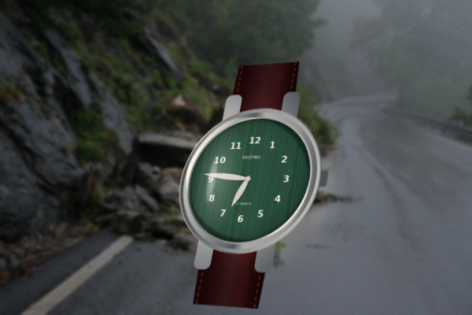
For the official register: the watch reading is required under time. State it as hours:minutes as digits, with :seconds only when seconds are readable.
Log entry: 6:46
